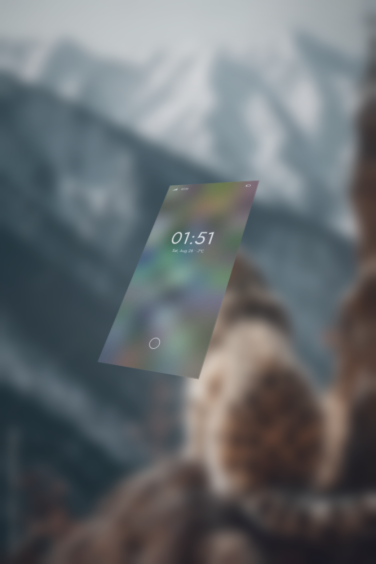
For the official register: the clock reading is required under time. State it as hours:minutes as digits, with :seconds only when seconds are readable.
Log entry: 1:51
